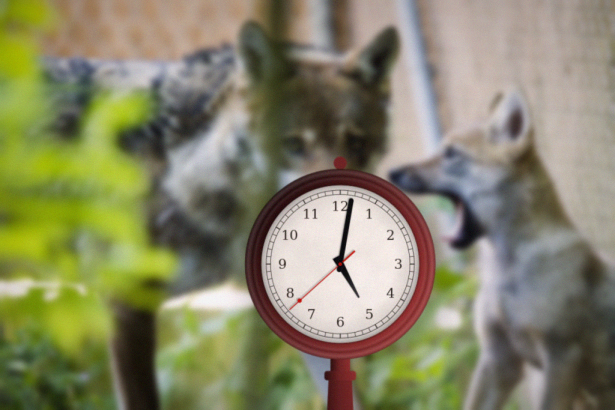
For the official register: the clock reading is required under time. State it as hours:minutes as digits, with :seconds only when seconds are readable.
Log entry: 5:01:38
